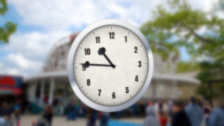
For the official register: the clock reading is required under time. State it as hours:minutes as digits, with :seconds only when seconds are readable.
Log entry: 10:46
